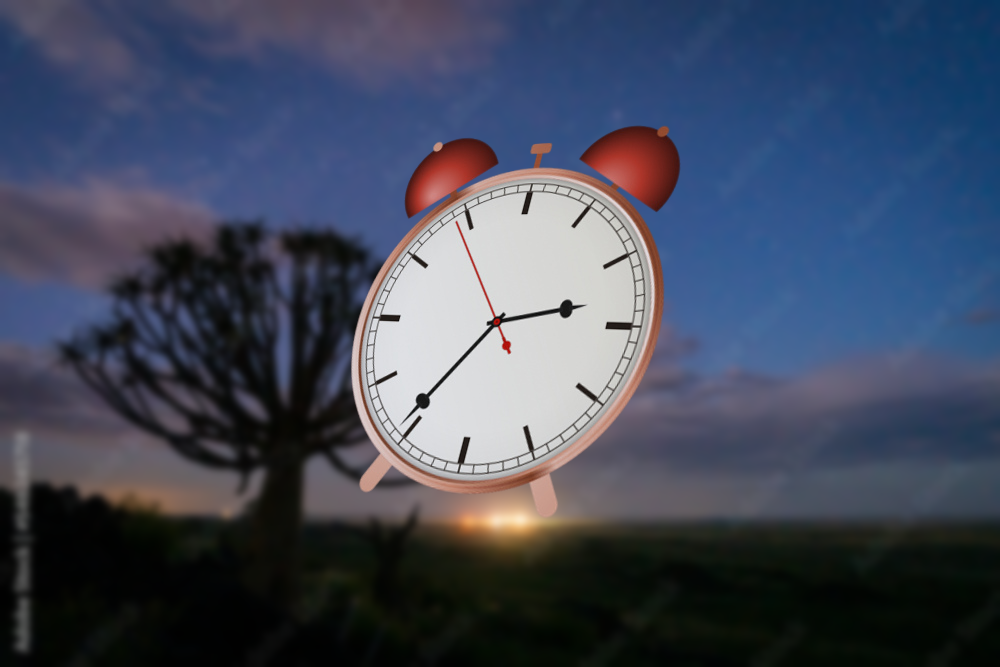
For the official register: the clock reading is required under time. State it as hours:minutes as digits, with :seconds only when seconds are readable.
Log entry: 2:35:54
